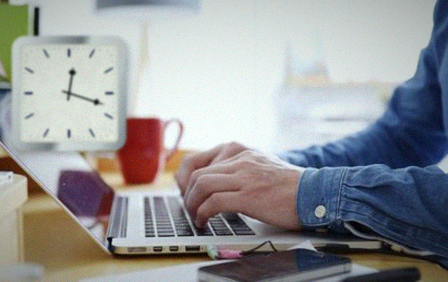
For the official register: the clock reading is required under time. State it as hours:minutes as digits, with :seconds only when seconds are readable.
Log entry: 12:18
